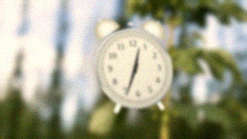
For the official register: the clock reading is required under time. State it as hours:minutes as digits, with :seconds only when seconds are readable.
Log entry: 12:34
